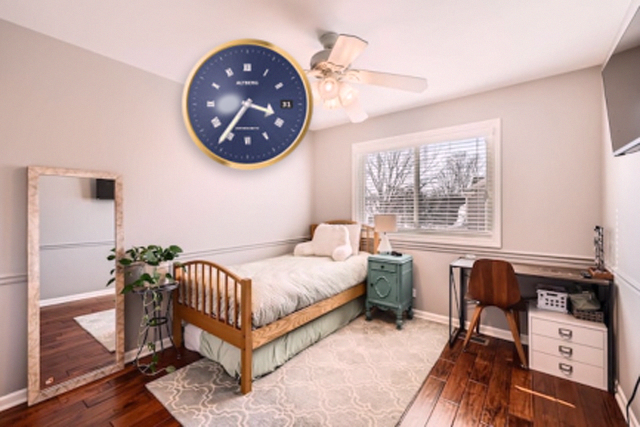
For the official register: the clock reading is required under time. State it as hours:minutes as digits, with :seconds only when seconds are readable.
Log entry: 3:36
